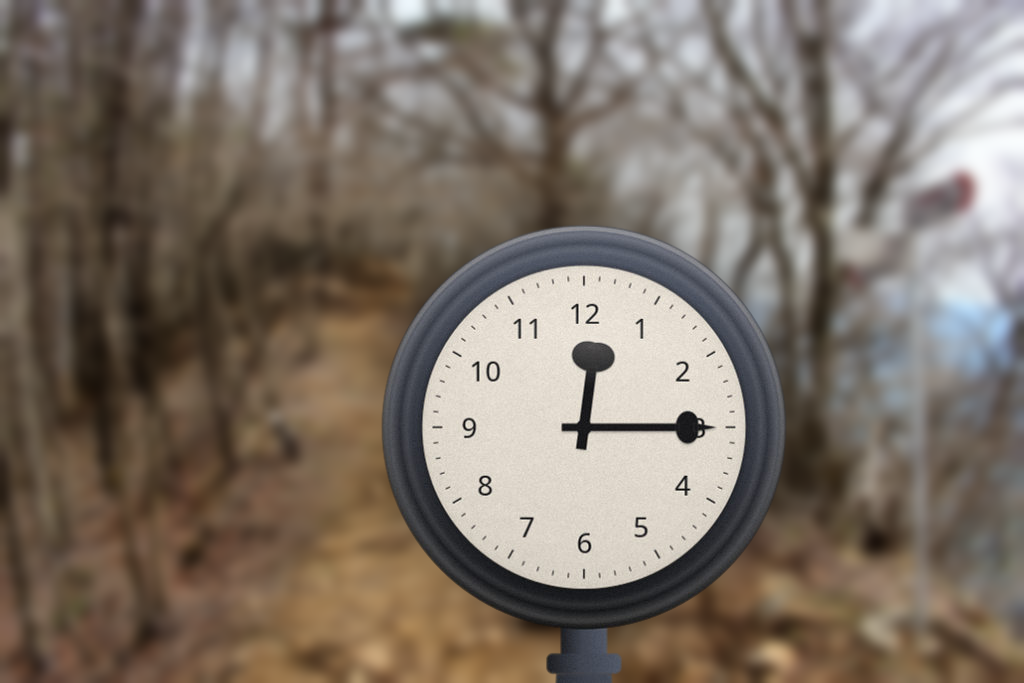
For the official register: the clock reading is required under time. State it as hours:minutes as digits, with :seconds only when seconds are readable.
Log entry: 12:15
